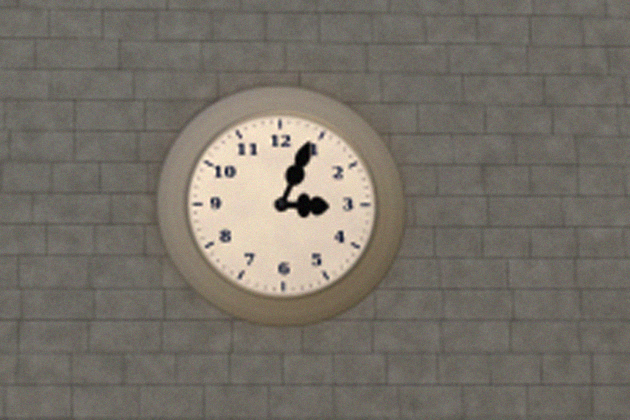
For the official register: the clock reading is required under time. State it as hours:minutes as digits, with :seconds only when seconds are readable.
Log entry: 3:04
